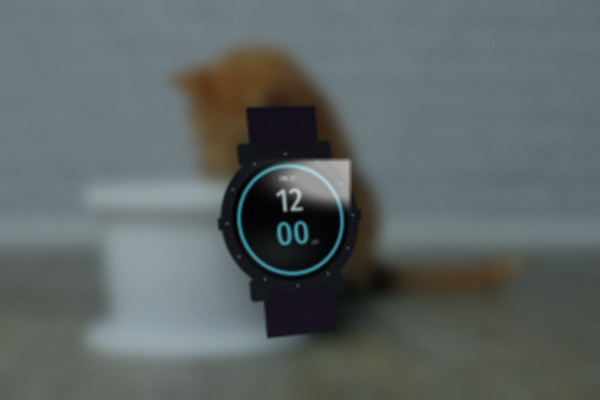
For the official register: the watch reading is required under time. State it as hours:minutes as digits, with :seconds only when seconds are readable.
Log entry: 12:00
